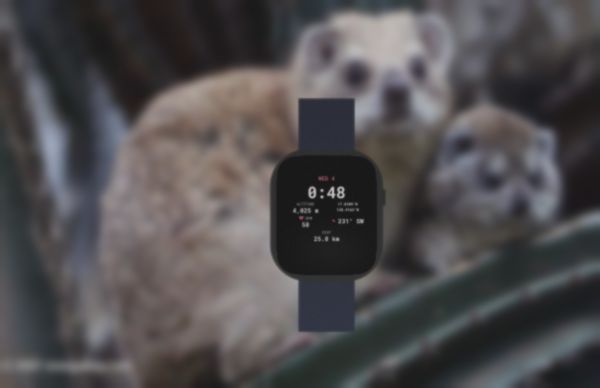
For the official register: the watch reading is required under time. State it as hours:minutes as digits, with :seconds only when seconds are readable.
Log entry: 0:48
